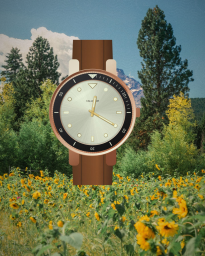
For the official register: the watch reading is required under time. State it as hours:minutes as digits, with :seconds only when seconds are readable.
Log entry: 12:20
